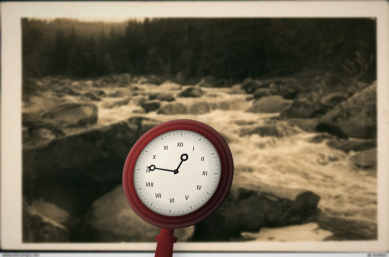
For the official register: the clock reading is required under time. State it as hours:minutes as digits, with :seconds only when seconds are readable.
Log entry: 12:46
